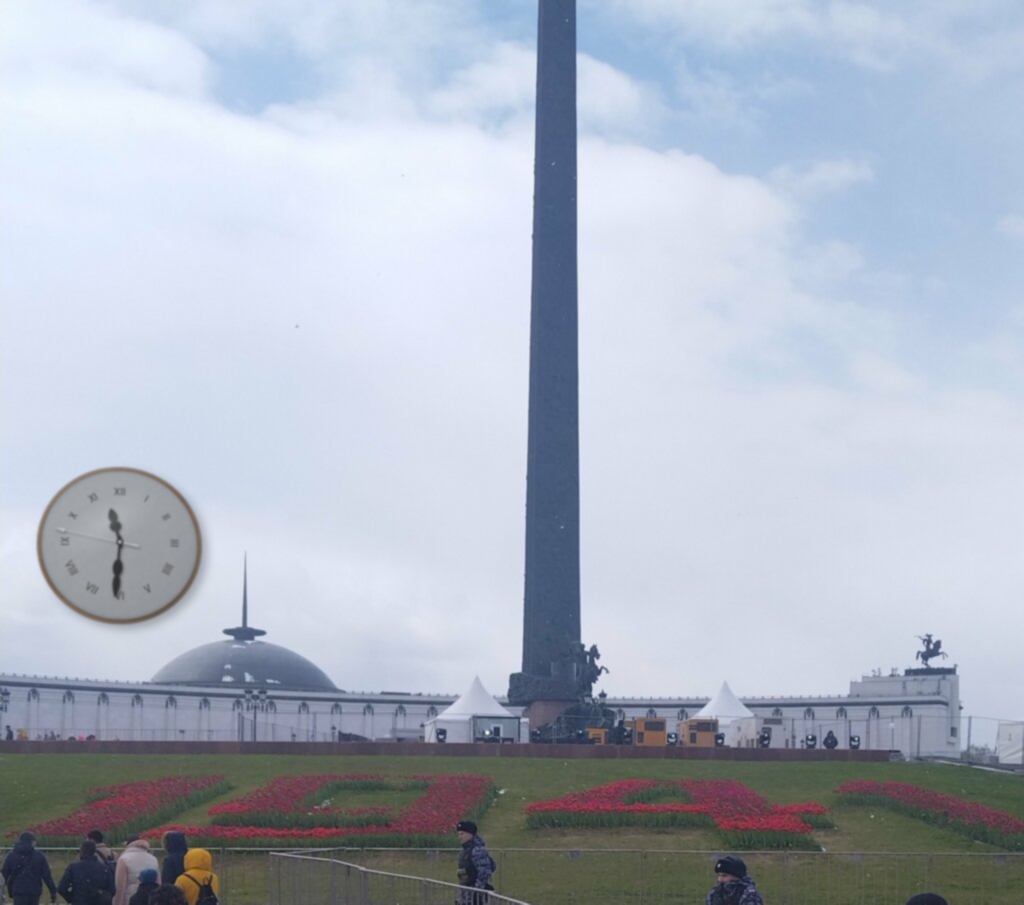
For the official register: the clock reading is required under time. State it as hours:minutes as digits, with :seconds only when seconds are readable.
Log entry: 11:30:47
